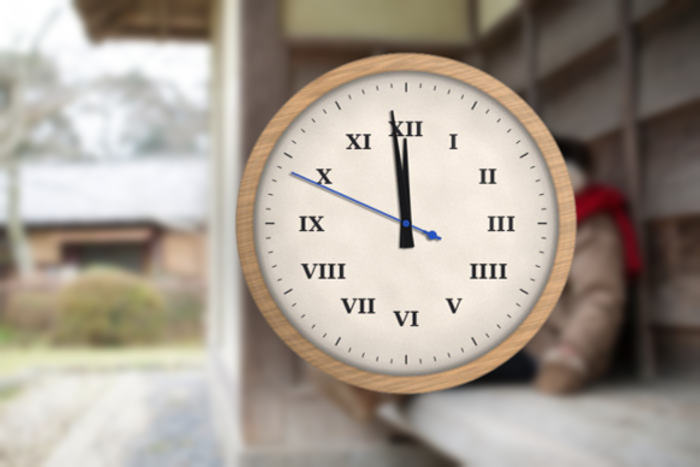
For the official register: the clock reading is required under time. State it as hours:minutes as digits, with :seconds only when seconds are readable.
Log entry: 11:58:49
